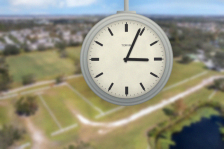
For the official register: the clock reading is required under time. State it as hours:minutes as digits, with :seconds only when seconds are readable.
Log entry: 3:04
